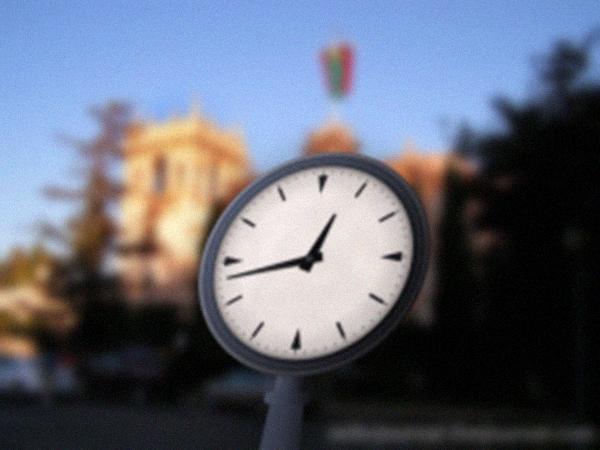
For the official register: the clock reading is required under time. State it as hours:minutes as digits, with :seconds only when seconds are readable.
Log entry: 12:43
